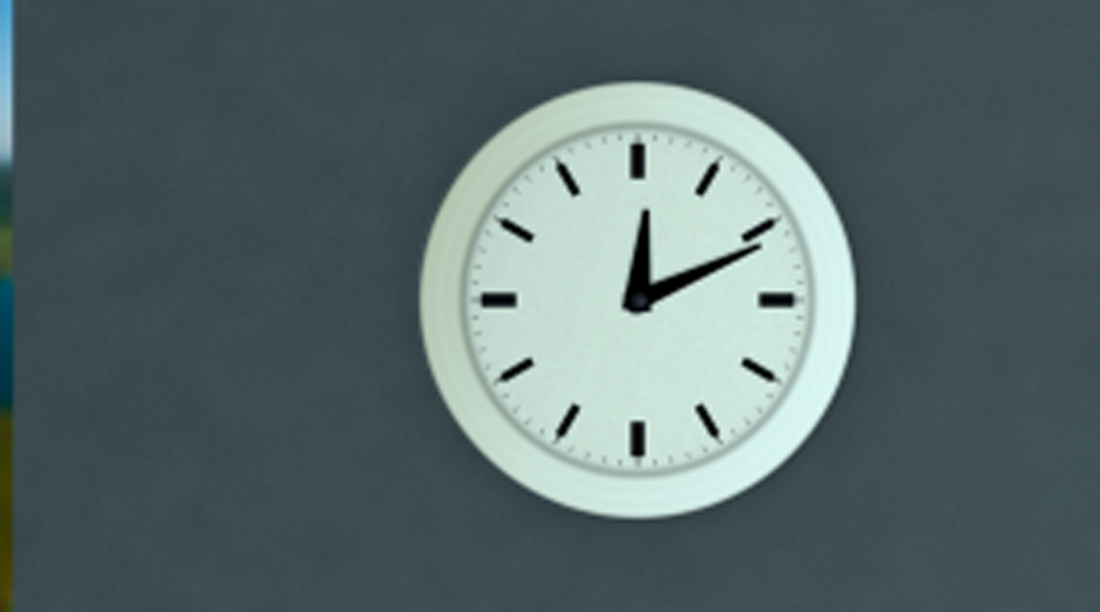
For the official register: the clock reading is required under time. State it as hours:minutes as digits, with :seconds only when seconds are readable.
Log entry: 12:11
